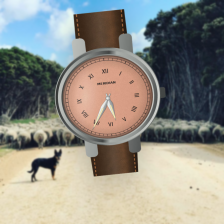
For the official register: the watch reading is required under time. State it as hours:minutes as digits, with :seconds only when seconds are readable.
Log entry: 5:35
